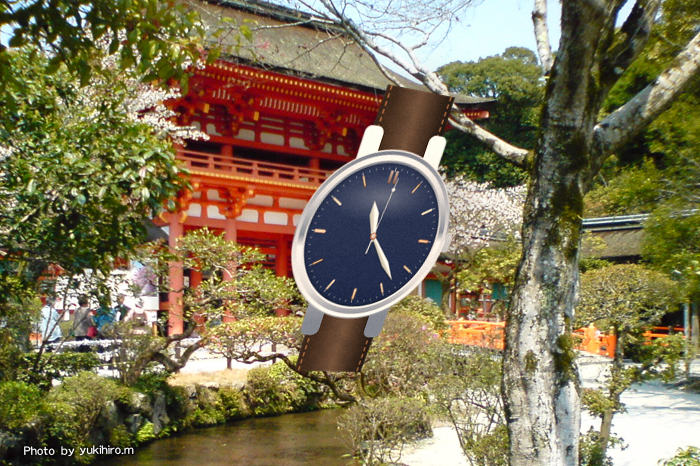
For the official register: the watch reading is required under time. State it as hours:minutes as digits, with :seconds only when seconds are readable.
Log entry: 11:23:01
